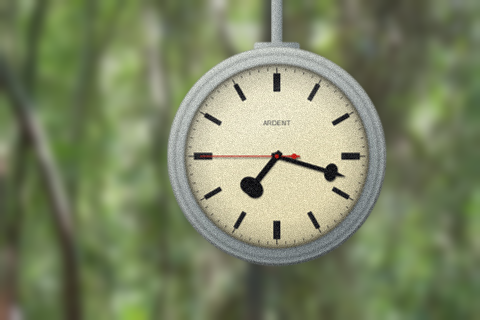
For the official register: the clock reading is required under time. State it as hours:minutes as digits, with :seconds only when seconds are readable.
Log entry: 7:17:45
